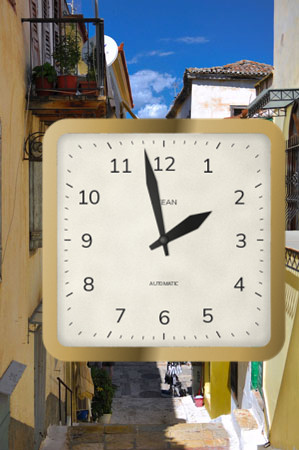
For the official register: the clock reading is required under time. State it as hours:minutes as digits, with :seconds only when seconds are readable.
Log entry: 1:58
